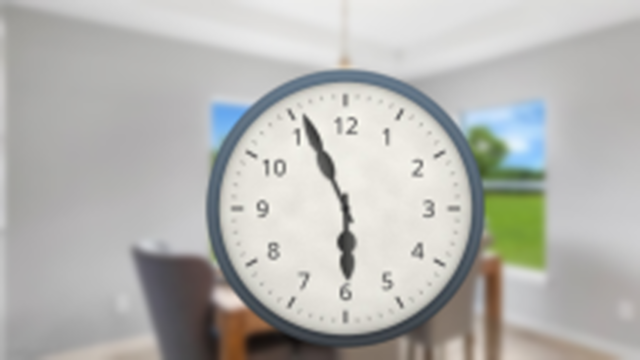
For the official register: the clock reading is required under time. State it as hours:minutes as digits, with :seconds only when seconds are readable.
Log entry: 5:56
